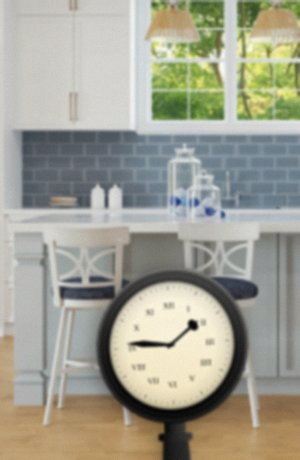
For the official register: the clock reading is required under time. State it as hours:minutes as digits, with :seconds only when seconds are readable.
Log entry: 1:46
